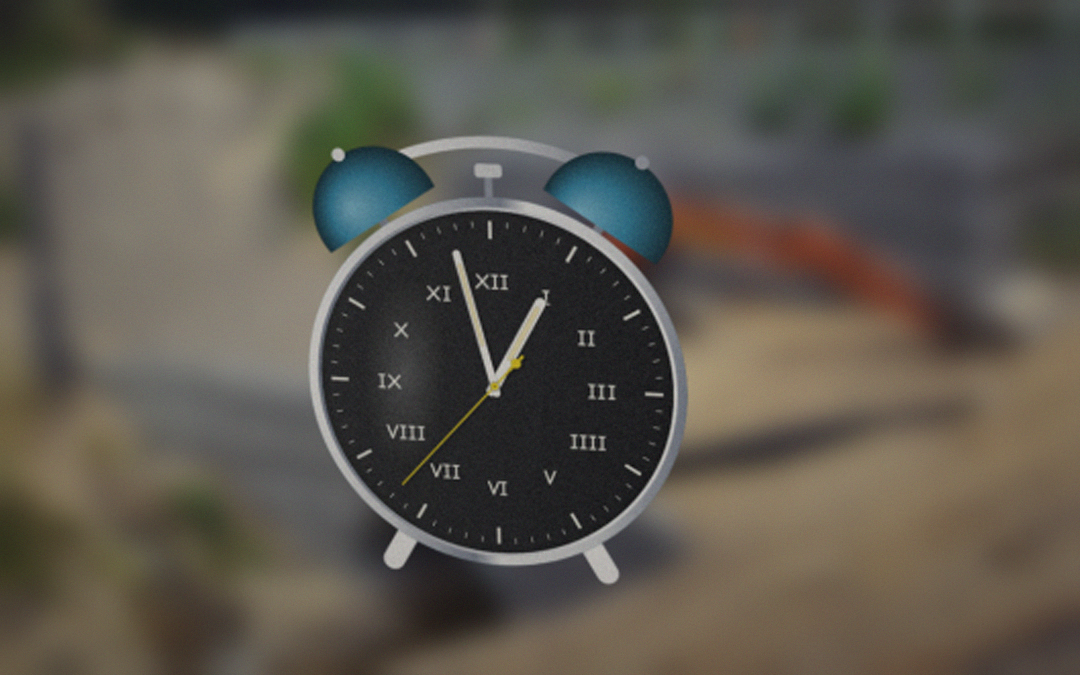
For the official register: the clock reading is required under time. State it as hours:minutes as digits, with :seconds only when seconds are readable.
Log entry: 12:57:37
